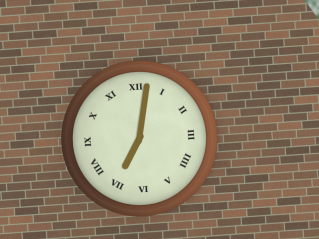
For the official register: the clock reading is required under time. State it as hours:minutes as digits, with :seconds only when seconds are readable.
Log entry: 7:02
